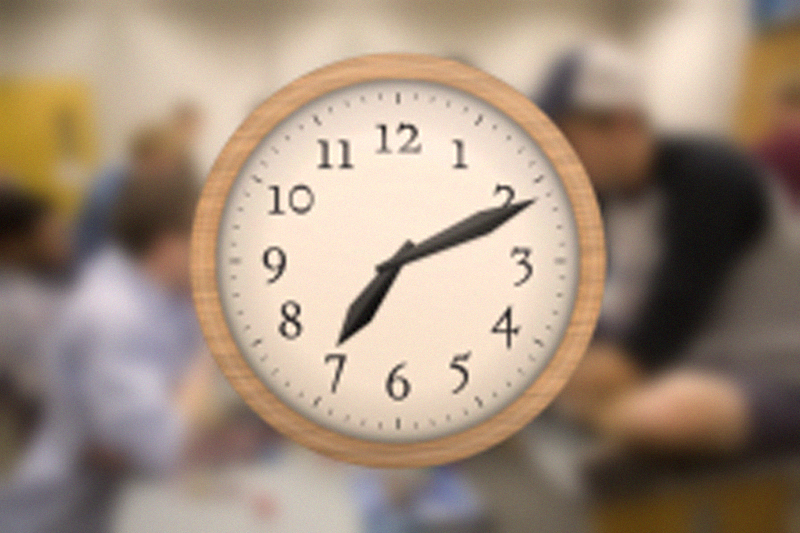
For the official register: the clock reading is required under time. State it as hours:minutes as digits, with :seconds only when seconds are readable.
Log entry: 7:11
